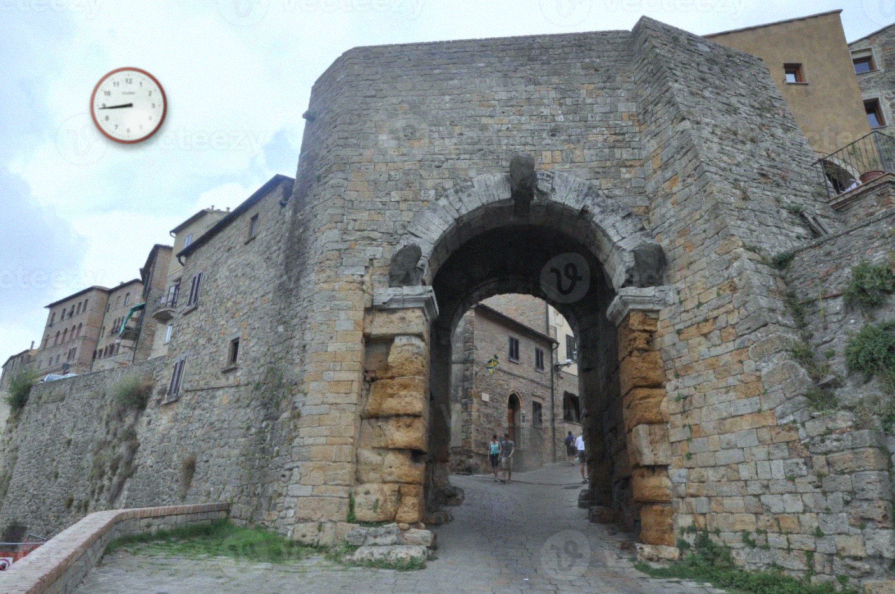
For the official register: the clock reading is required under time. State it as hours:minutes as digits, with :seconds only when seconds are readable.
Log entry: 8:44
